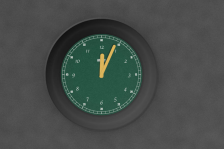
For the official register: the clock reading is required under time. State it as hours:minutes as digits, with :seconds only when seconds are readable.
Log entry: 12:04
